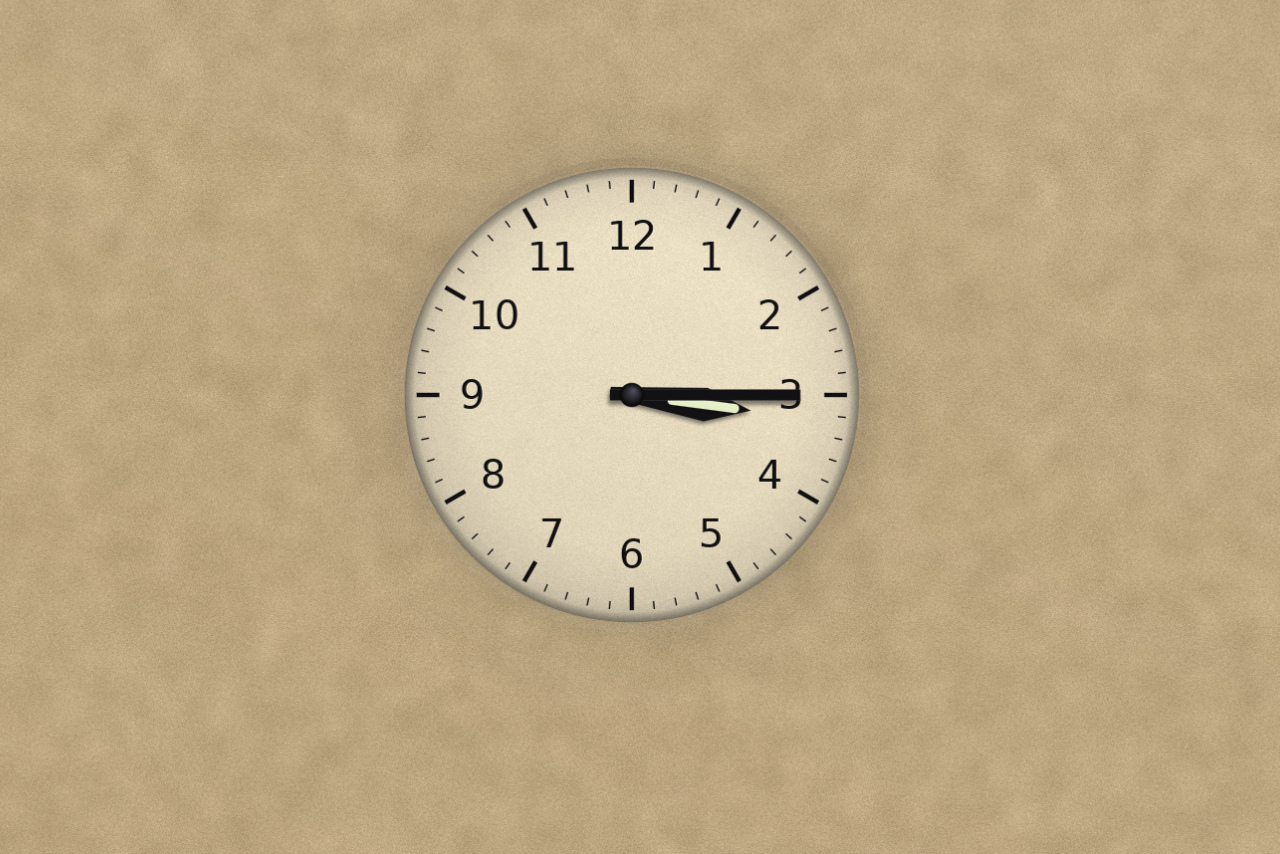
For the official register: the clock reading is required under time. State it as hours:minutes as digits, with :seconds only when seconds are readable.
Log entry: 3:15
